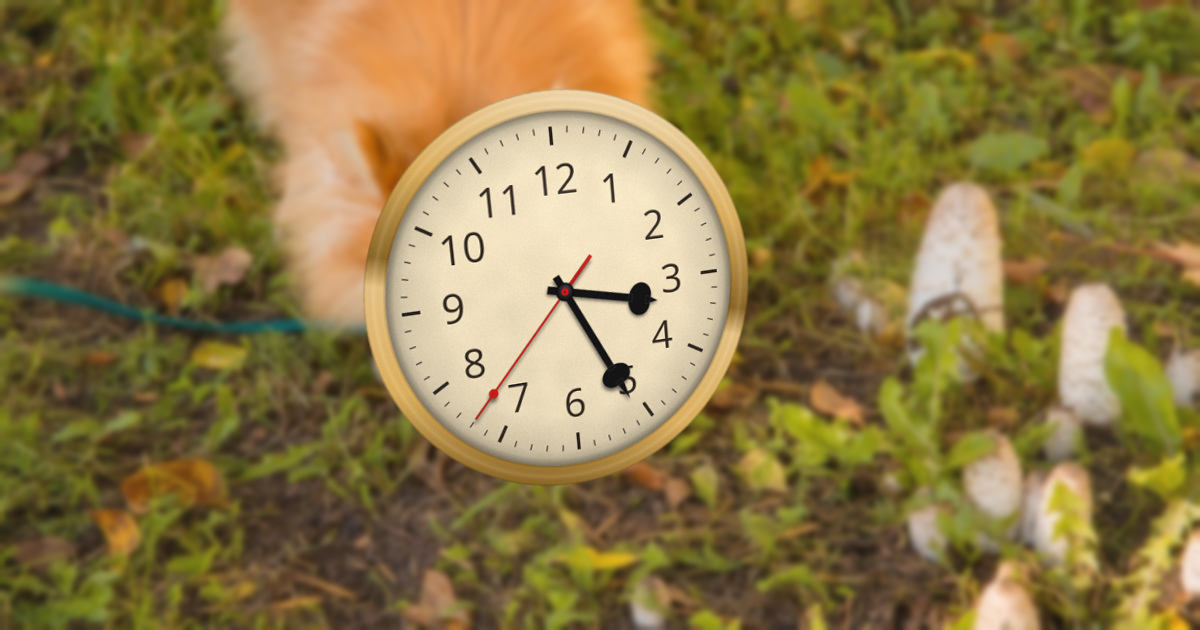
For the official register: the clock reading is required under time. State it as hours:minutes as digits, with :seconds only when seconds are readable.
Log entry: 3:25:37
